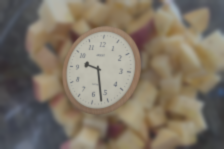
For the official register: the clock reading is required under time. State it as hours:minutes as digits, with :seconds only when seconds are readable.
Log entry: 9:27
